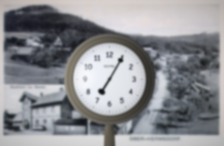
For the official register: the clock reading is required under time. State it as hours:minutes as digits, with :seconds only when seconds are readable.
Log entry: 7:05
